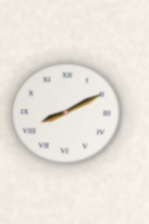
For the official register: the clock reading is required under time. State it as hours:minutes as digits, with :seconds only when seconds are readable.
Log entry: 8:10
